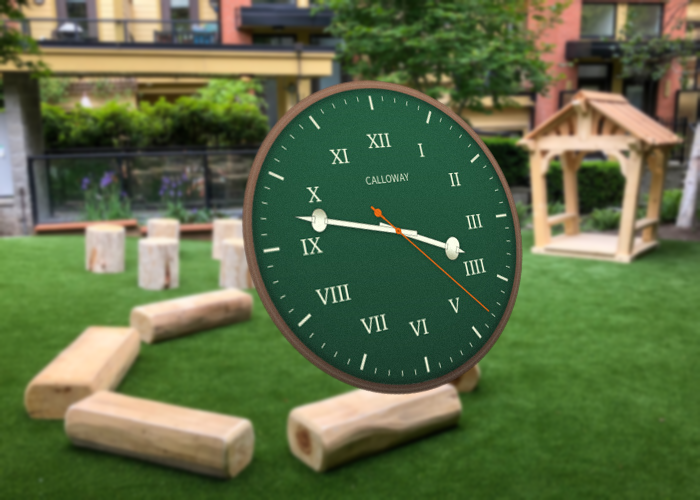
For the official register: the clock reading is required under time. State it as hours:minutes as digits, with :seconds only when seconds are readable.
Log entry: 3:47:23
